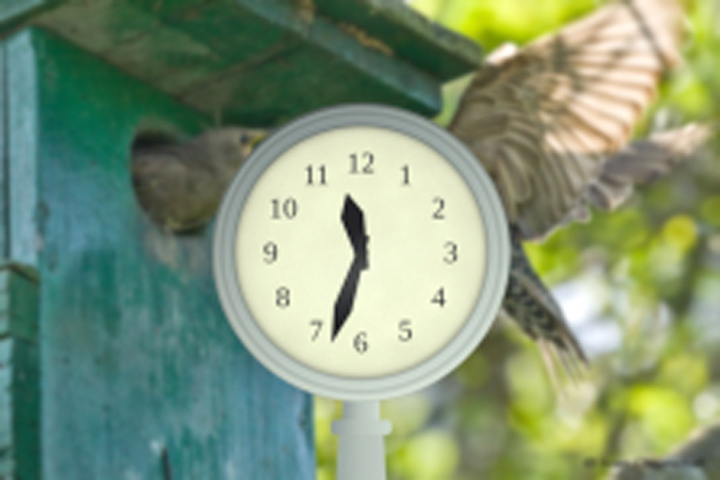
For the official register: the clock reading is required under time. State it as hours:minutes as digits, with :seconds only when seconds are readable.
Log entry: 11:33
